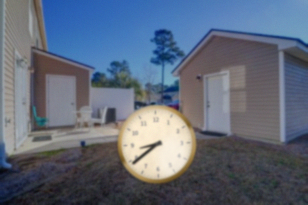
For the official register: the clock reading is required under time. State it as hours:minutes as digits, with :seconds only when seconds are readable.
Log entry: 8:39
